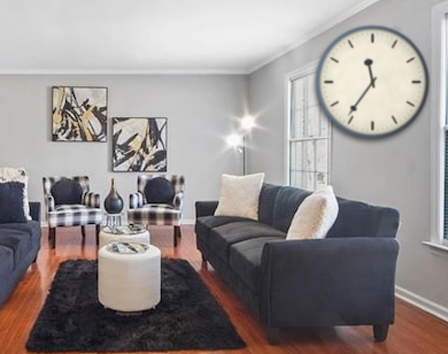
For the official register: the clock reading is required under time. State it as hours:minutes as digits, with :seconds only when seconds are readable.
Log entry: 11:36
